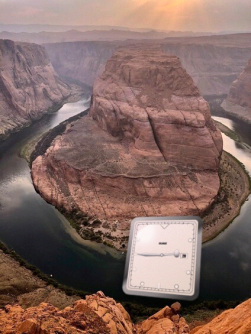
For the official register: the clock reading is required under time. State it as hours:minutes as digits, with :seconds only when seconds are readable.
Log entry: 2:45
